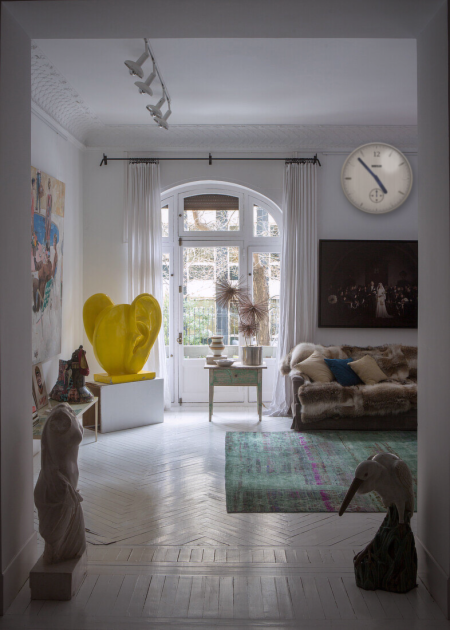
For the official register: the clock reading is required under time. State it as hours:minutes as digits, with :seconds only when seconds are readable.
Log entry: 4:53
